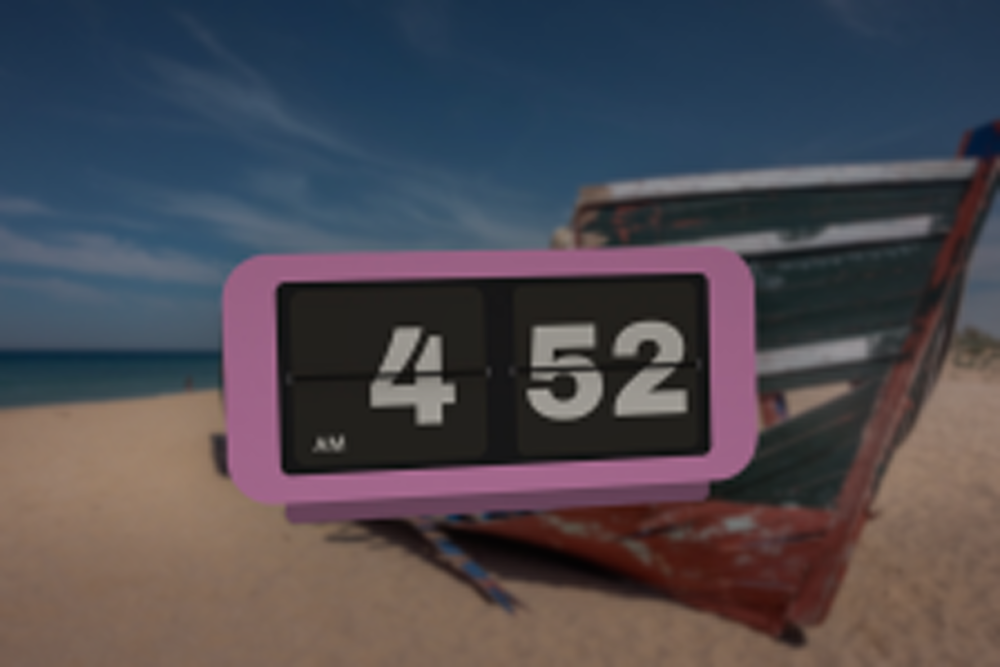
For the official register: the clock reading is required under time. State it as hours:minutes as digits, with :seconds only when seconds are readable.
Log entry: 4:52
